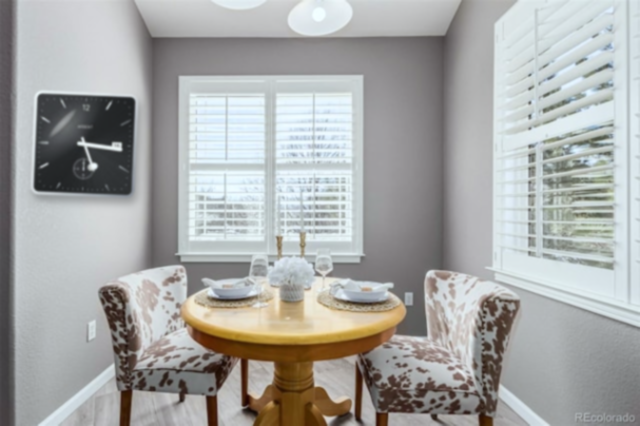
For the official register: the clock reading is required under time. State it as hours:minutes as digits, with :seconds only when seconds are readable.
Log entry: 5:16
